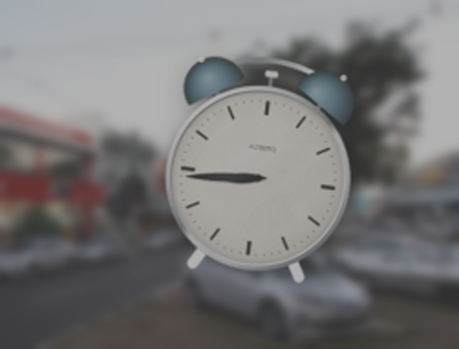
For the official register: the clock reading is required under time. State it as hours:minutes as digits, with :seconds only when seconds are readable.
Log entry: 8:44
